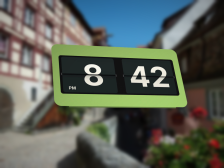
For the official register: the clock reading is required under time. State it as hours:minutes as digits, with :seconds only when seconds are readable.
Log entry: 8:42
